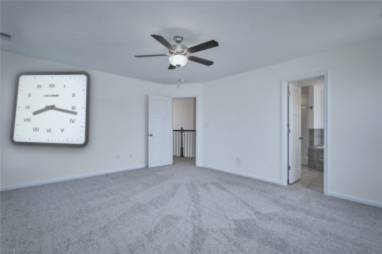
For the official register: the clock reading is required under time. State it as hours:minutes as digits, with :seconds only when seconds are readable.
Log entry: 8:17
